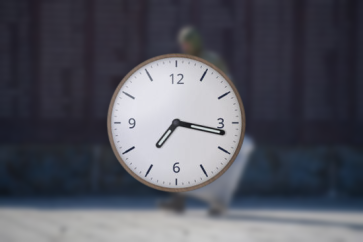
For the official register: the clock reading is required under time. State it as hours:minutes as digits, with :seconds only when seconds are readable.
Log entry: 7:17
